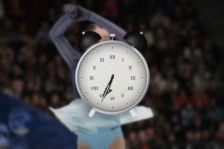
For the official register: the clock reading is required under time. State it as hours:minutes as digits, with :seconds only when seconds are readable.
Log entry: 6:34
